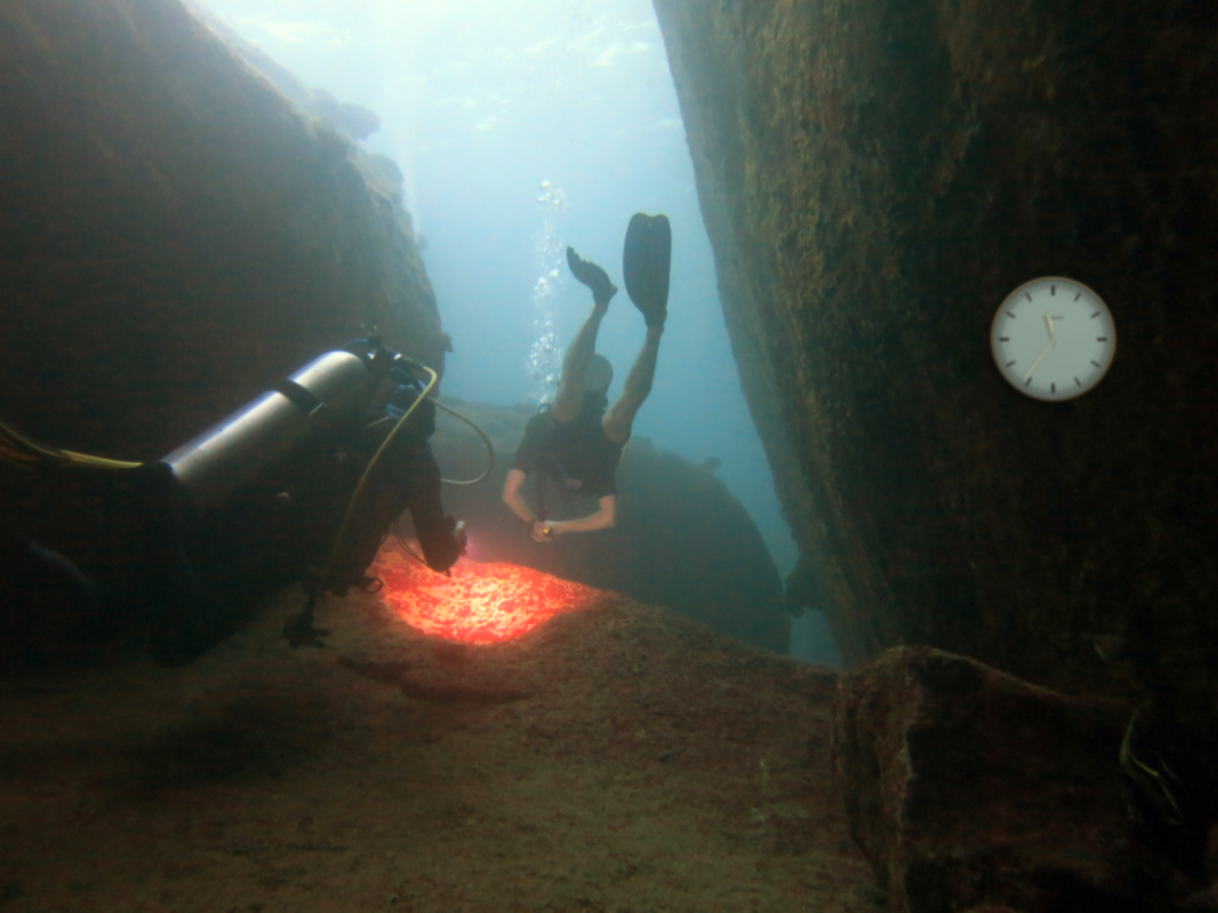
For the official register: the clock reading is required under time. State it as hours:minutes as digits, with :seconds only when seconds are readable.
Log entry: 11:36
